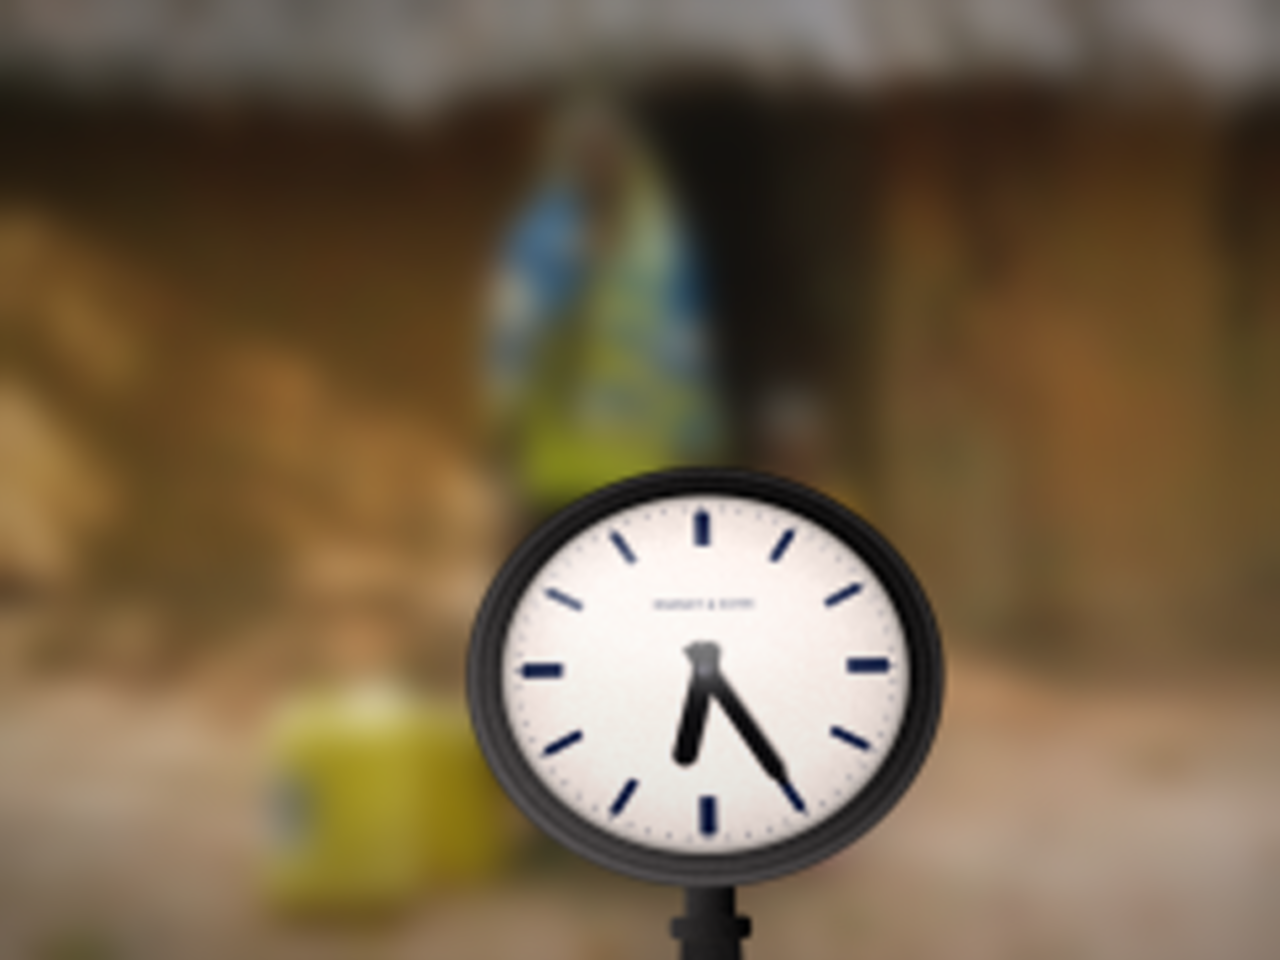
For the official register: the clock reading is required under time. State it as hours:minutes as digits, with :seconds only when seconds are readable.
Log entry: 6:25
